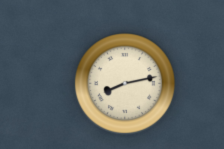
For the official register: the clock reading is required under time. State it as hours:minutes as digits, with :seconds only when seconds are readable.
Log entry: 8:13
